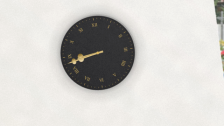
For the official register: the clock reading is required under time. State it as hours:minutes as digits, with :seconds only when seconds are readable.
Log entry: 8:43
